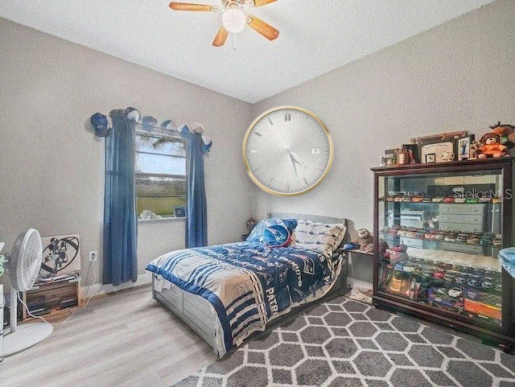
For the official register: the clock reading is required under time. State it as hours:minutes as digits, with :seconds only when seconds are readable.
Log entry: 4:27
